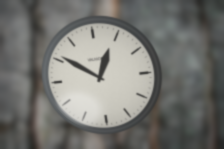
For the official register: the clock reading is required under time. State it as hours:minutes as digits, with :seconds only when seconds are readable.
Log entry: 12:51
